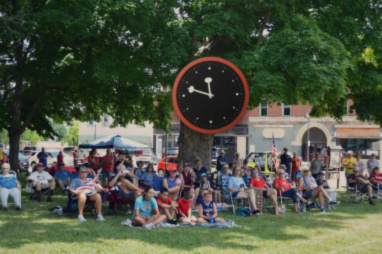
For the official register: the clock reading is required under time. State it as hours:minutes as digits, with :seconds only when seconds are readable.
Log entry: 11:48
